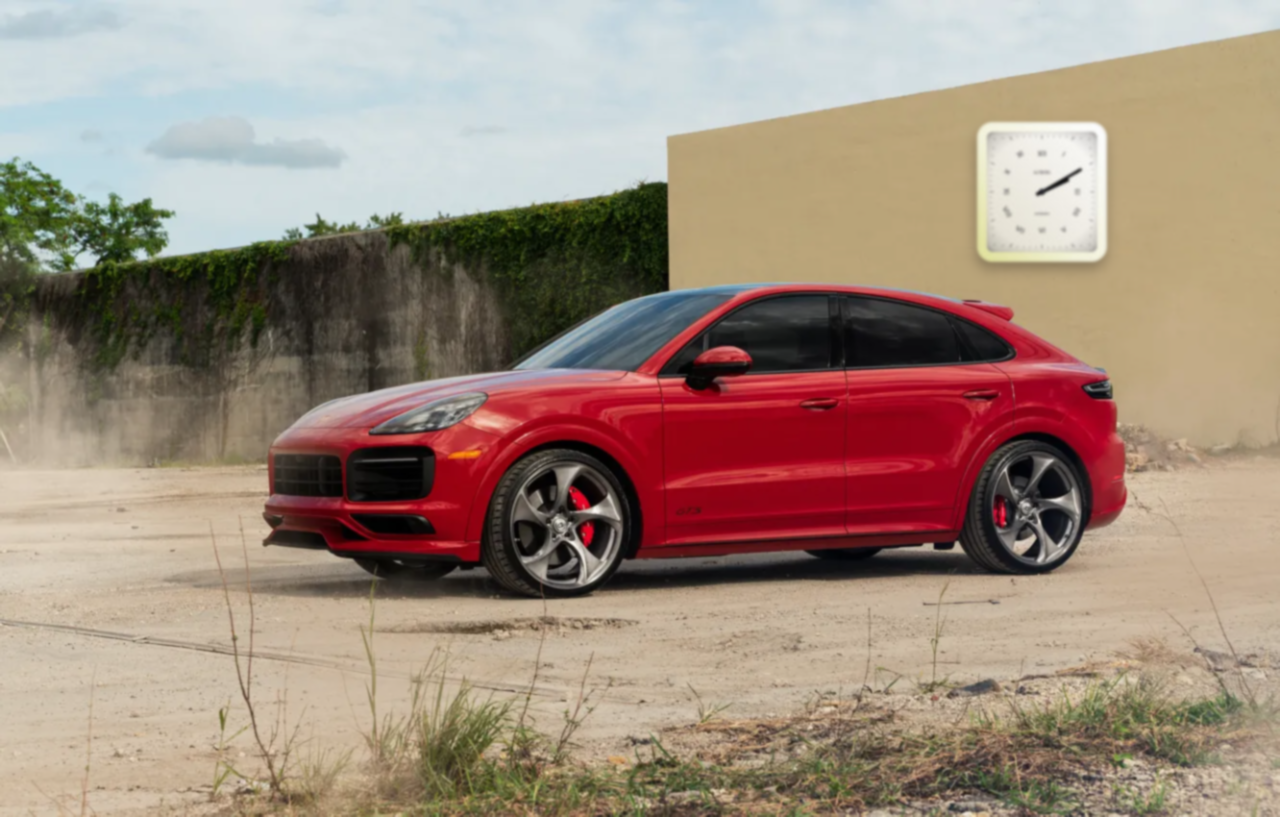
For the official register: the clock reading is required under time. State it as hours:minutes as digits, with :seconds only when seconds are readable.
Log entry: 2:10
